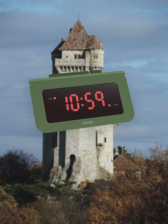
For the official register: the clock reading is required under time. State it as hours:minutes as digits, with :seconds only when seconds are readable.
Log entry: 10:59
